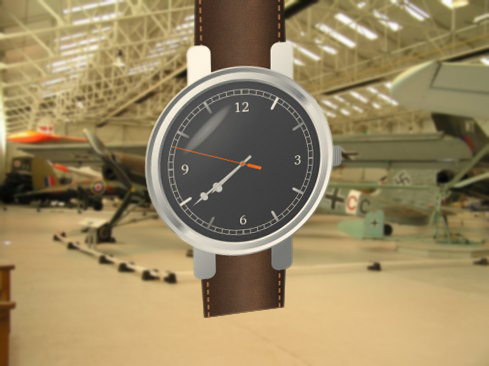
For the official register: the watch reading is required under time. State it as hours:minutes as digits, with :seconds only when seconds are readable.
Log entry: 7:38:48
